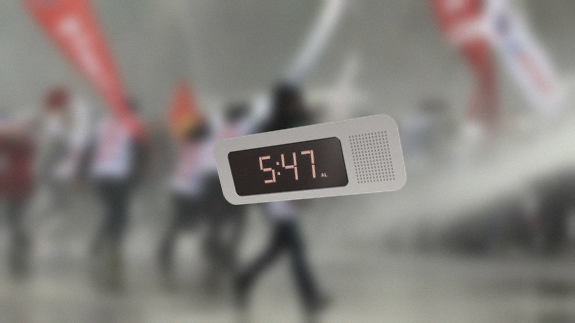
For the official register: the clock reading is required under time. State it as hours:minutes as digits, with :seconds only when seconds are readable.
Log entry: 5:47
